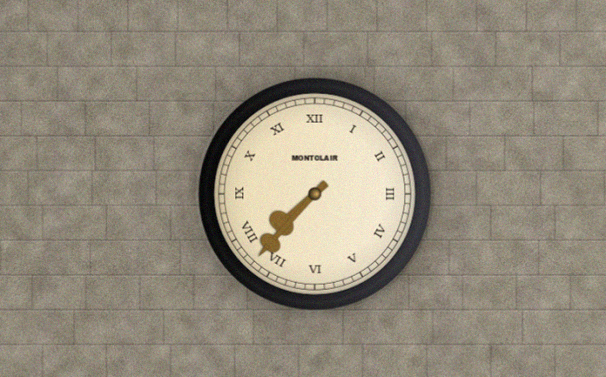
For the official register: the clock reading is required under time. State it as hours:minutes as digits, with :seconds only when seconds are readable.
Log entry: 7:37
